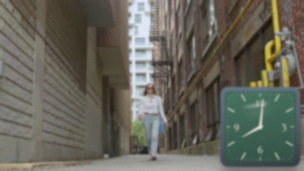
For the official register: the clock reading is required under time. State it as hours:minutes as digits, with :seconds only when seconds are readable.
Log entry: 8:01
